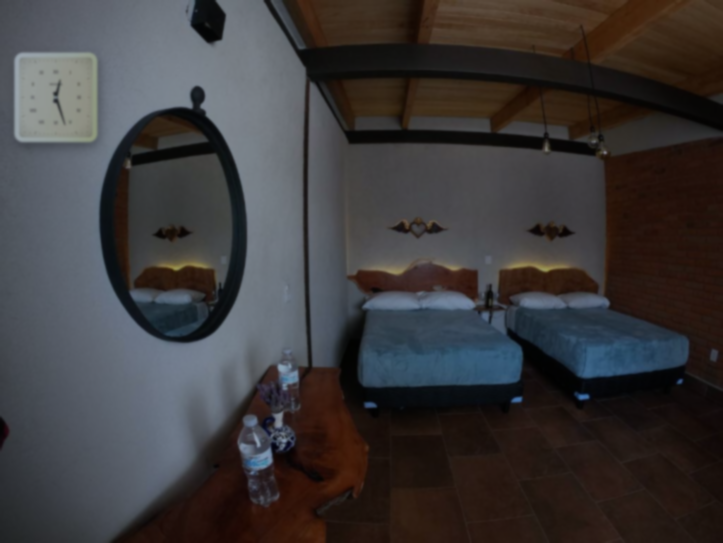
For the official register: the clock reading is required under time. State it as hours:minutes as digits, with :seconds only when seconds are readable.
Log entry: 12:27
